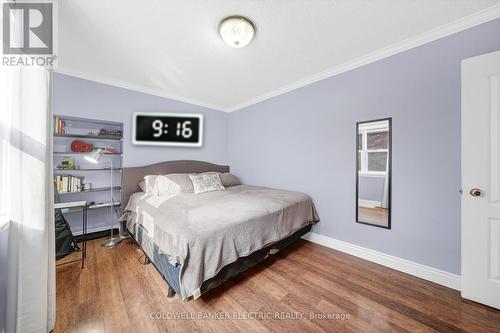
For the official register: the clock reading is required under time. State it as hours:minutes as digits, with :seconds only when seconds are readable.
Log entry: 9:16
